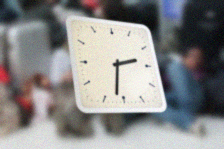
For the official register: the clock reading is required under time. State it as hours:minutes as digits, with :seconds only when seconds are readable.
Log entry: 2:32
